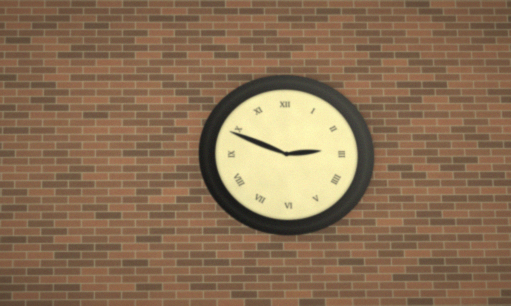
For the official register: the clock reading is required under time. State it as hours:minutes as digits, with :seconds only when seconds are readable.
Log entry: 2:49
